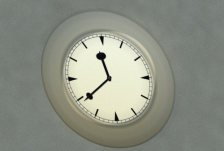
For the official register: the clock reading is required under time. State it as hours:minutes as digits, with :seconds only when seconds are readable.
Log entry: 11:39
